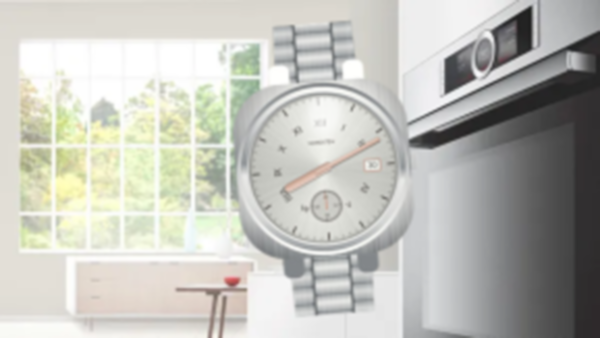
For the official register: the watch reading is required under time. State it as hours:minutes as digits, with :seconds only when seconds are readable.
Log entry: 8:11
